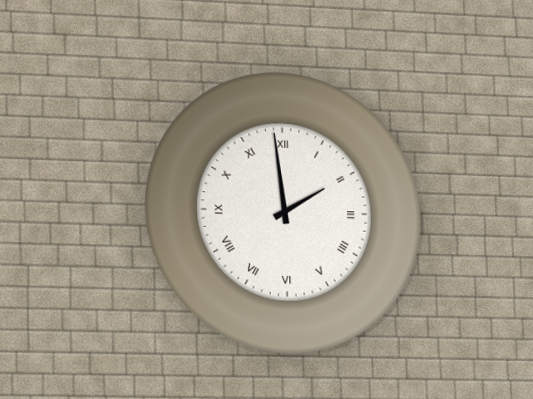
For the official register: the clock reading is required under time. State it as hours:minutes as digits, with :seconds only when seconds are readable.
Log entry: 1:59
